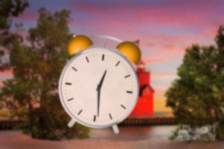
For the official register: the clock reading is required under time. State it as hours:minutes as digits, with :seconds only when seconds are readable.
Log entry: 12:29
